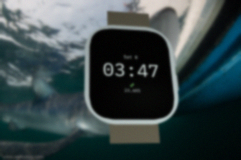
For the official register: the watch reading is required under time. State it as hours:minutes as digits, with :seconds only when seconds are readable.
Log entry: 3:47
